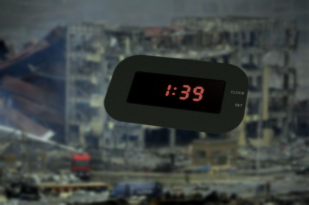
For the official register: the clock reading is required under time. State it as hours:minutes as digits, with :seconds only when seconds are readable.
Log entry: 1:39
